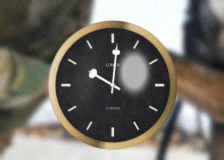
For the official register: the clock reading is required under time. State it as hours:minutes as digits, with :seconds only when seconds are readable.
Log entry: 10:01
